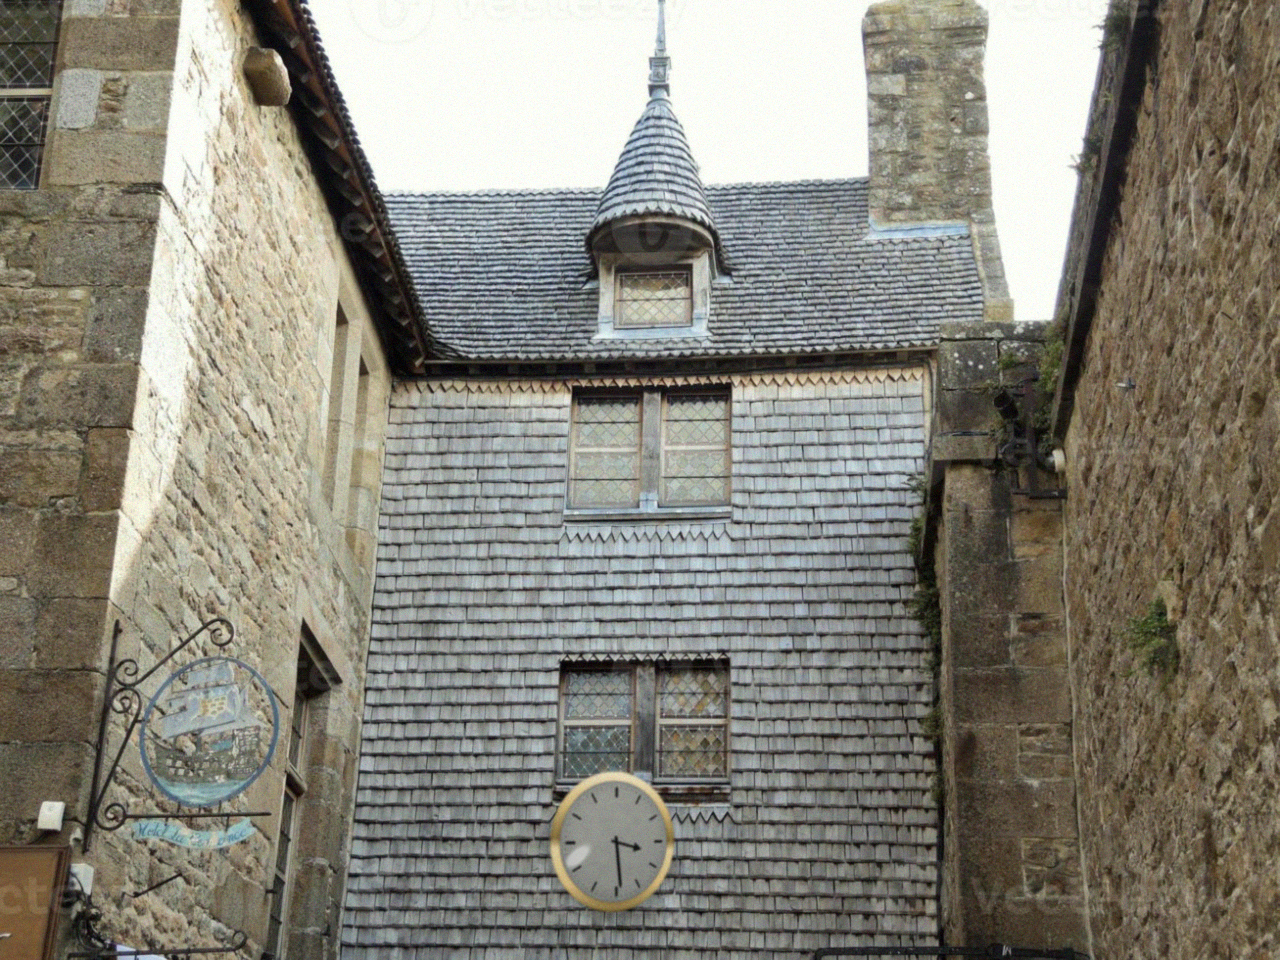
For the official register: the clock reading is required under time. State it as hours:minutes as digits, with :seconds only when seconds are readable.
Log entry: 3:29
